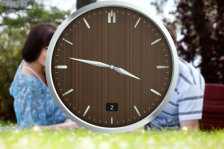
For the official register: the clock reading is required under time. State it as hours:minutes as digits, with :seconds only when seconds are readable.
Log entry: 3:47
